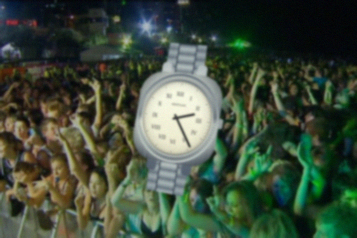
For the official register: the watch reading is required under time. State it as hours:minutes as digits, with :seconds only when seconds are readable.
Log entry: 2:24
